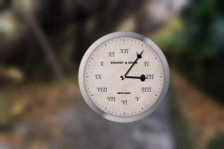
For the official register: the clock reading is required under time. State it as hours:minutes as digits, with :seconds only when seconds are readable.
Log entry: 3:06
